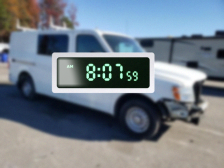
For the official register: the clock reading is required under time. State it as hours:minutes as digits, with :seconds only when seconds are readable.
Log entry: 8:07:59
